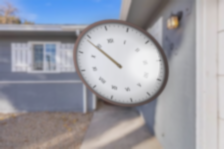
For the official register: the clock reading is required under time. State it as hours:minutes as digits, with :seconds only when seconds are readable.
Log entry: 10:54
